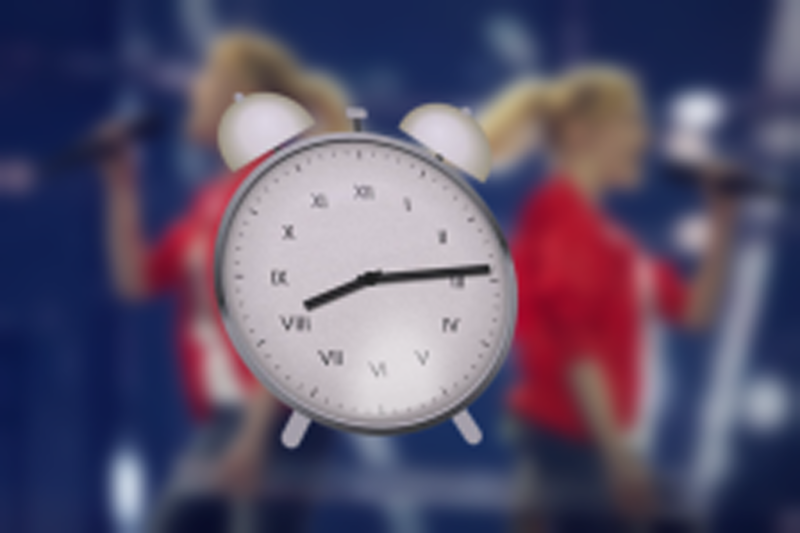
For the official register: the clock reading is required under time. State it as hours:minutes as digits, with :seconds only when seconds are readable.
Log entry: 8:14
